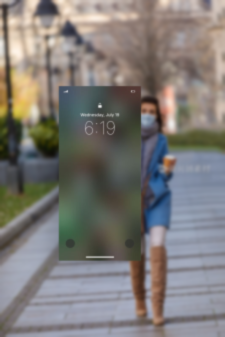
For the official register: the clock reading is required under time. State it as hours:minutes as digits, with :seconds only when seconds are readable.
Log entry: 6:19
